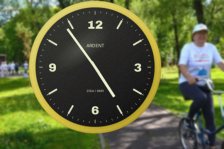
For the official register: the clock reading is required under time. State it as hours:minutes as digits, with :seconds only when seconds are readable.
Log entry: 4:54
